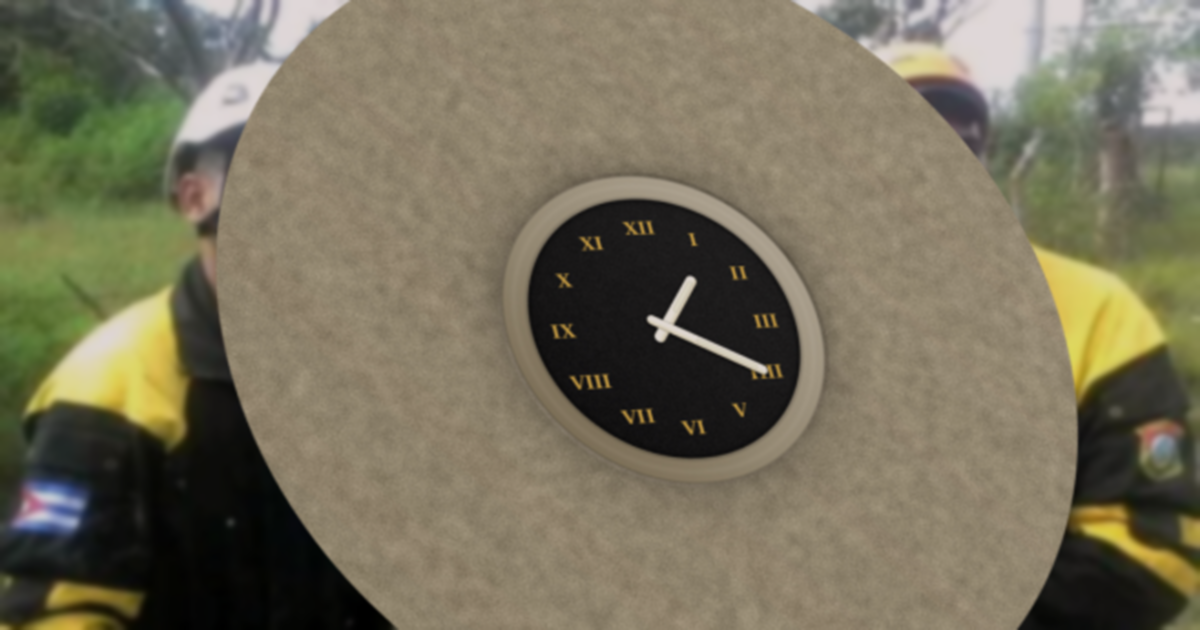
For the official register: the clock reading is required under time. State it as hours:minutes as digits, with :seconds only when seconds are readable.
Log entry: 1:20
